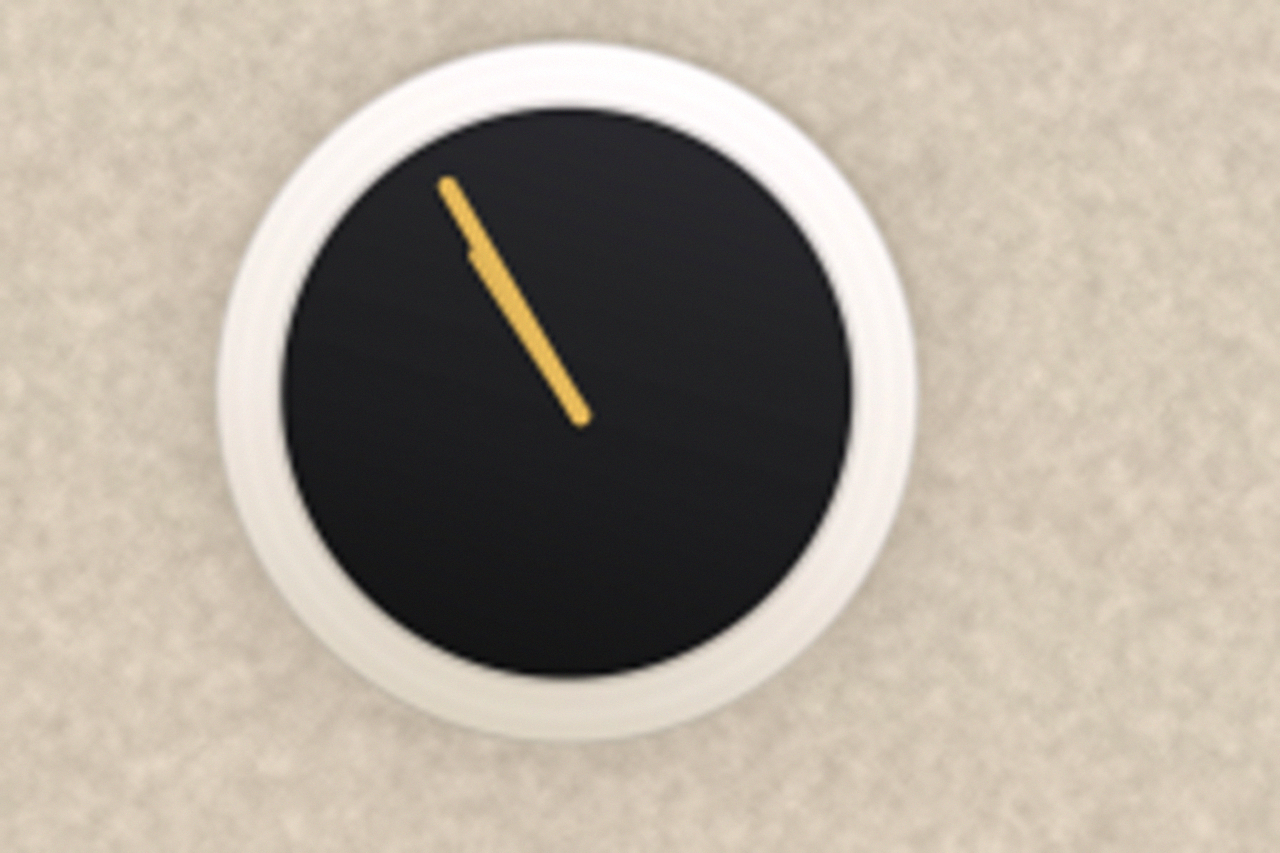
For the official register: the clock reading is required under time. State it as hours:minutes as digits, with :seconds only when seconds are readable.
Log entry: 10:55
